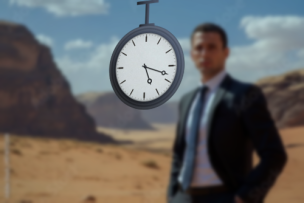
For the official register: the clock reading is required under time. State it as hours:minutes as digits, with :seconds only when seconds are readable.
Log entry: 5:18
